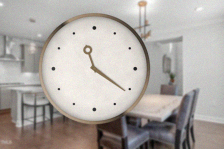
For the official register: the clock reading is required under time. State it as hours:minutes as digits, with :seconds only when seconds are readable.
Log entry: 11:21
